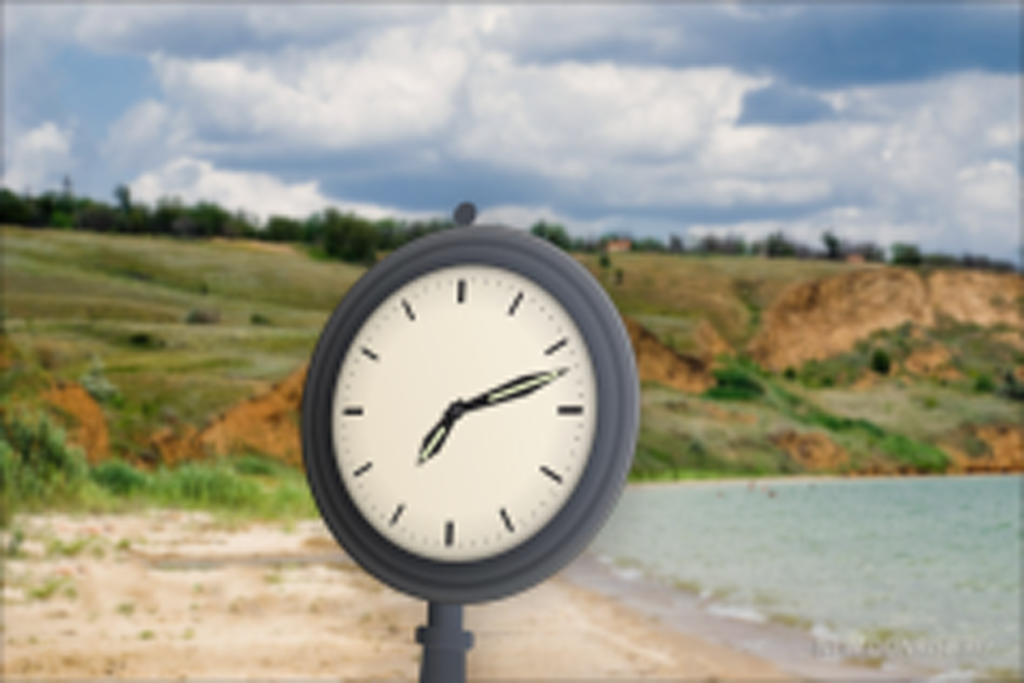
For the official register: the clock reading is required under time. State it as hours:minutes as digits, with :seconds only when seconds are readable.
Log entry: 7:12
